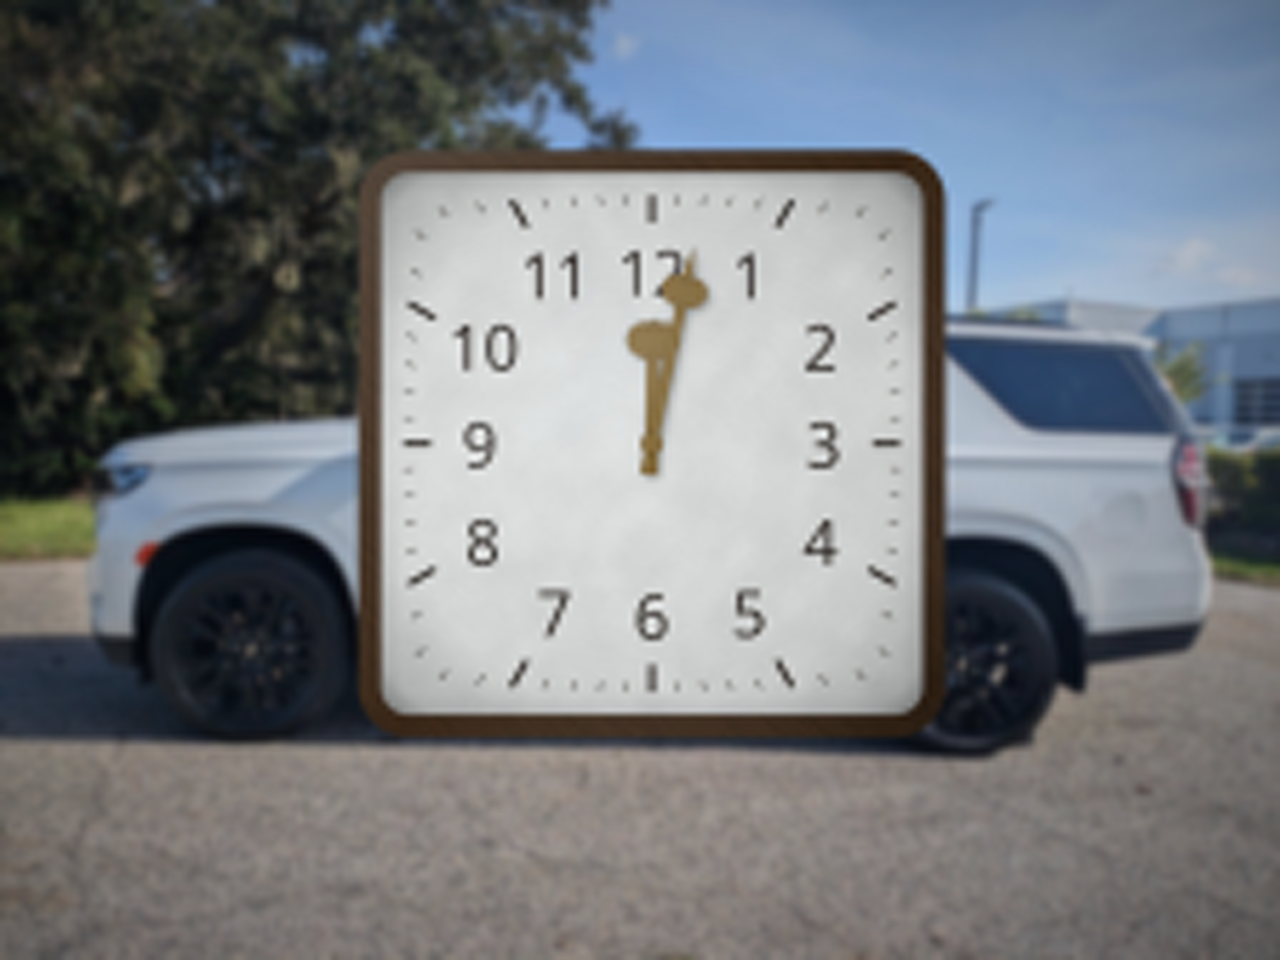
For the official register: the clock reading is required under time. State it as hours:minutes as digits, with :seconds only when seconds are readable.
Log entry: 12:02
